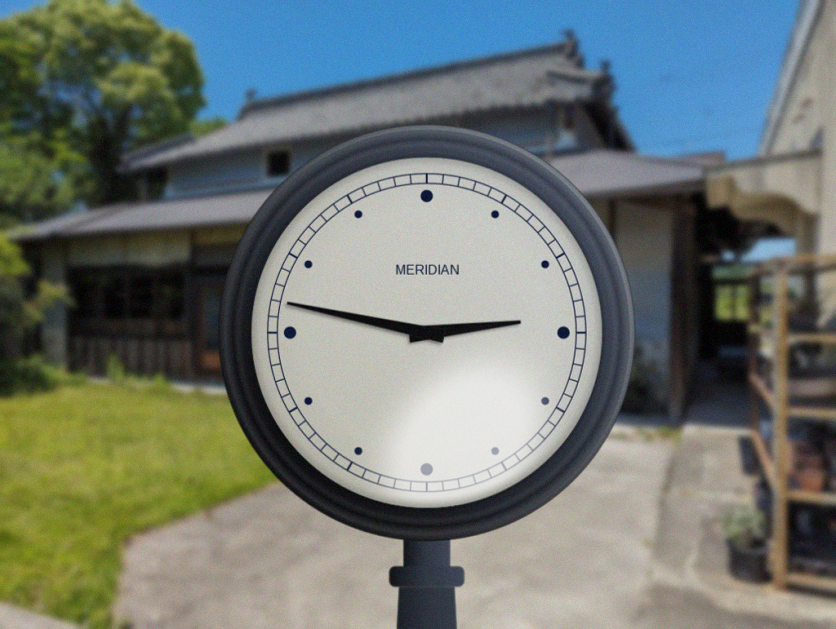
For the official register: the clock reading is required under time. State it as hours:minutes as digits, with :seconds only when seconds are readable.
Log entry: 2:47
